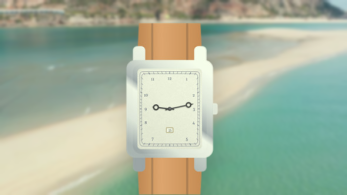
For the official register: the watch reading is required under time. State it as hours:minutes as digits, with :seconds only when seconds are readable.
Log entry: 9:13
